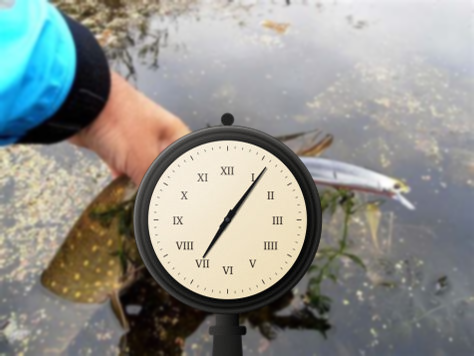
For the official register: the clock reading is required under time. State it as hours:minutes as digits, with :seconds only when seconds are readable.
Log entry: 7:06
